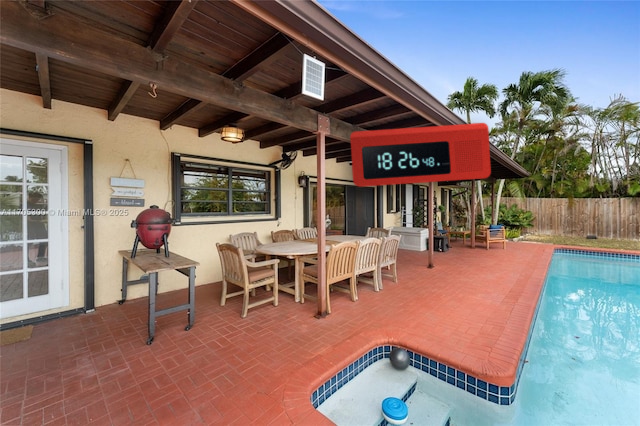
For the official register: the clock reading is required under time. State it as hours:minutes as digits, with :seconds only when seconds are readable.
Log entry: 18:26:48
